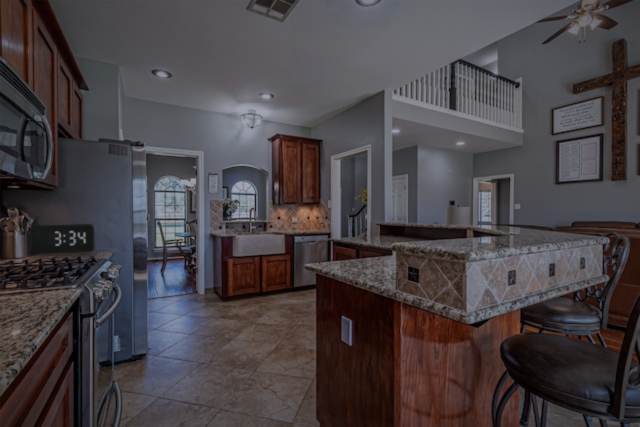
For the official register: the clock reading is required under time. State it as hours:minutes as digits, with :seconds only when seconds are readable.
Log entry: 3:34
